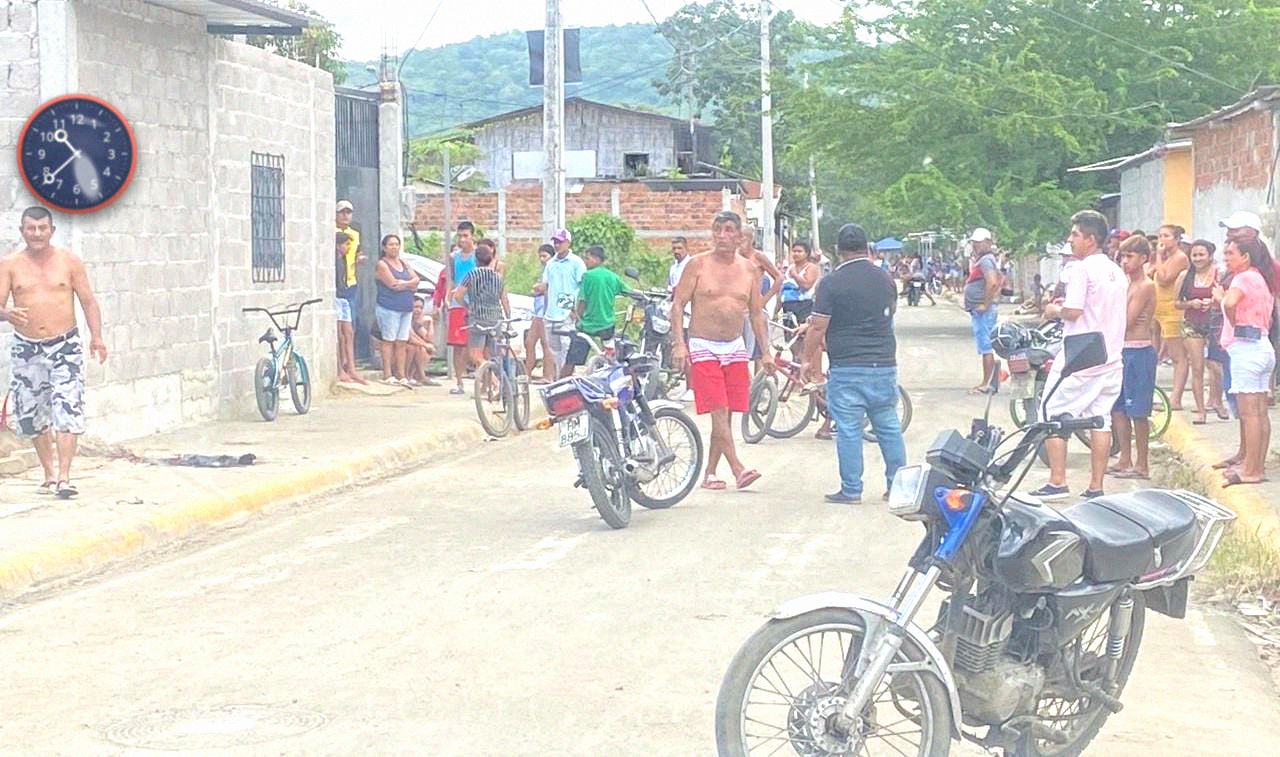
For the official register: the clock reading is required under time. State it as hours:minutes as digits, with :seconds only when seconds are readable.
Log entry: 10:38
